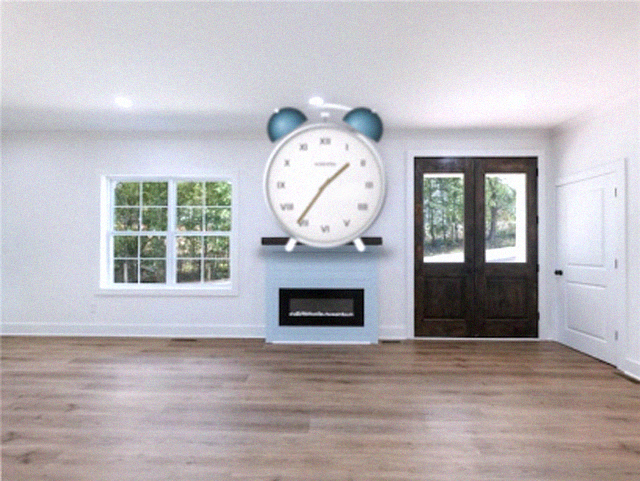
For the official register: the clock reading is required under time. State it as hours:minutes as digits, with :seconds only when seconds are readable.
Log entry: 1:36
